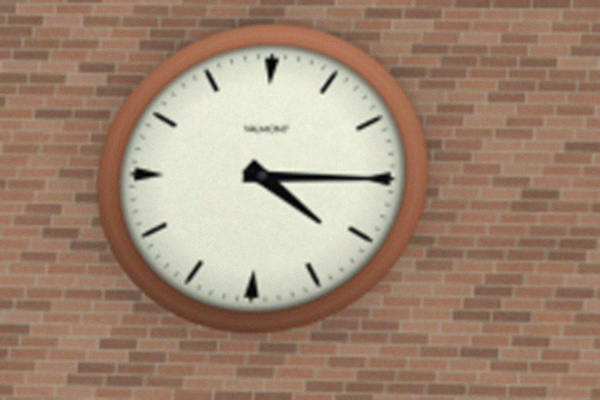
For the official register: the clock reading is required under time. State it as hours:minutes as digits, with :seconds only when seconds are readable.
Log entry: 4:15
